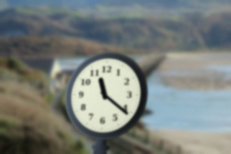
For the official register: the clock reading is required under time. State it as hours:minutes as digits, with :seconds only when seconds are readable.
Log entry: 11:21
